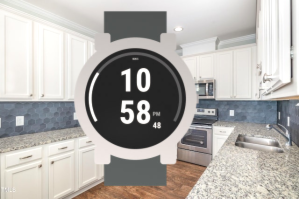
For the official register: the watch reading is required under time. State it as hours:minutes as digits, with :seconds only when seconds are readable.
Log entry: 10:58:48
